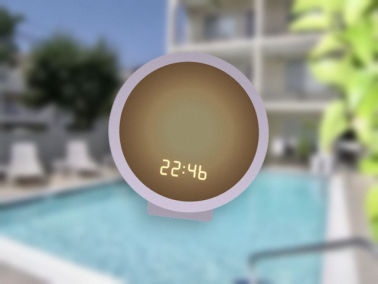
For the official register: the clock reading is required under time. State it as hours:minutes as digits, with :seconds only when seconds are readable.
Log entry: 22:46
